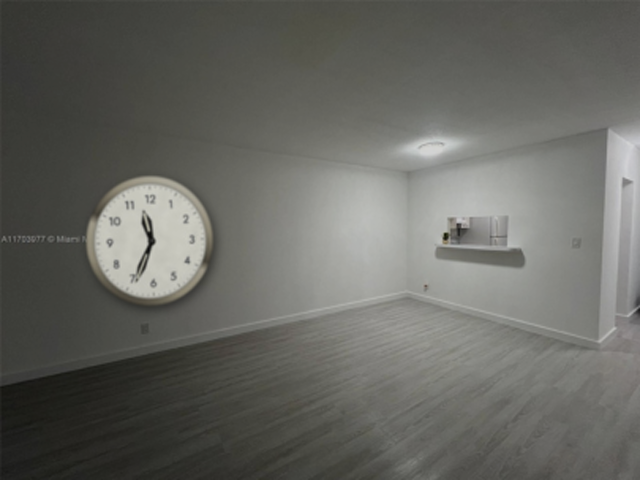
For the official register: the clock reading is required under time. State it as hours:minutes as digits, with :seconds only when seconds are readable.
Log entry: 11:34
